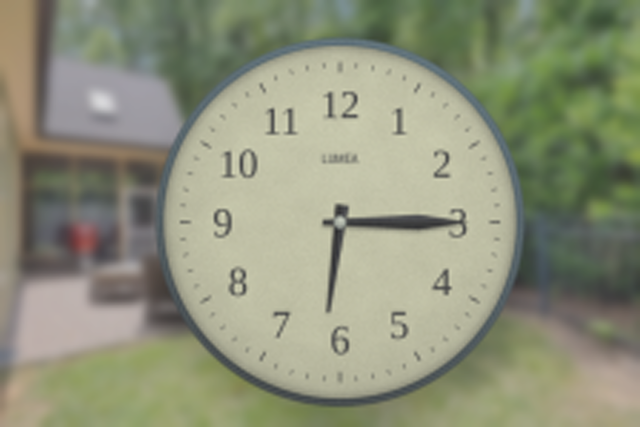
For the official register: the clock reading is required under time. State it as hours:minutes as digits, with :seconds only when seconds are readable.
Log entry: 6:15
